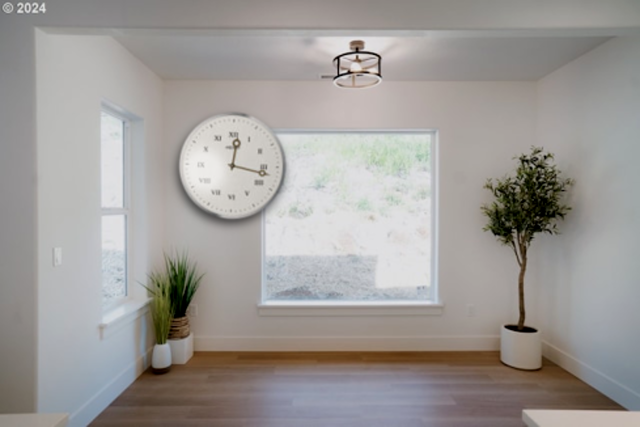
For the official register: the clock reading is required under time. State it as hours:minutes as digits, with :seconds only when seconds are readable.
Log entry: 12:17
